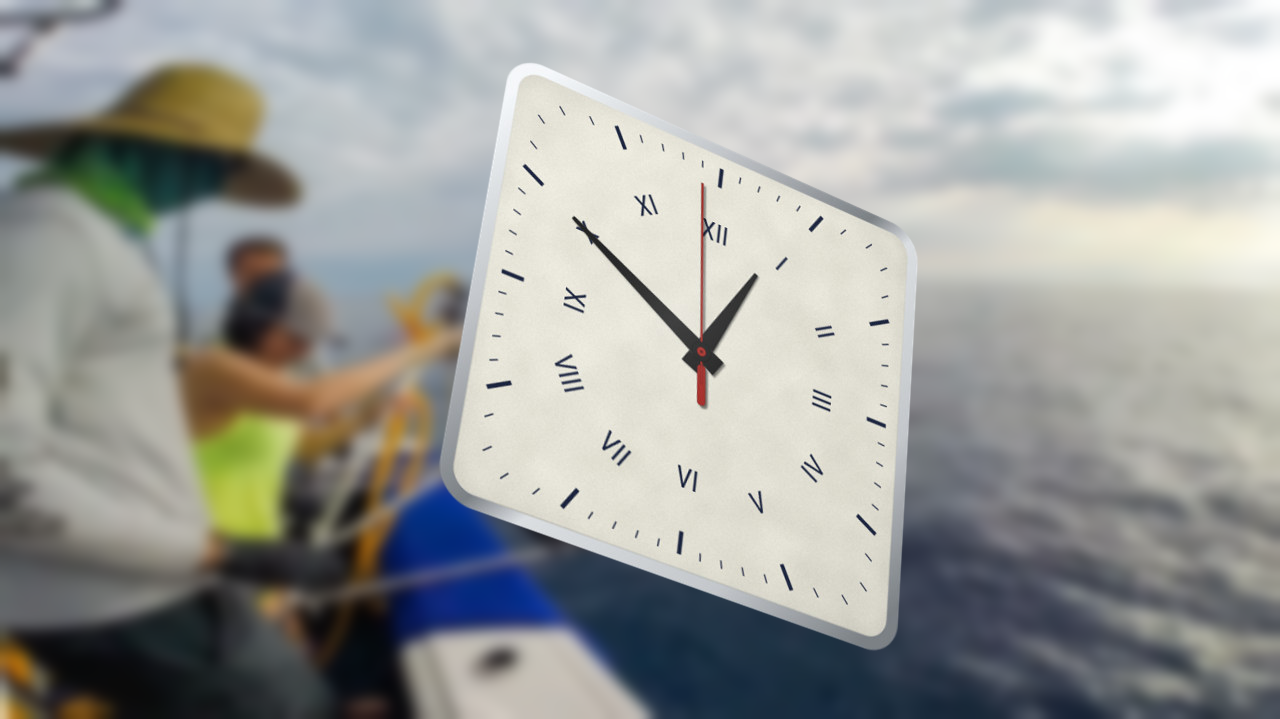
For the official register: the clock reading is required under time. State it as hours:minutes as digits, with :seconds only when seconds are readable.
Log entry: 12:49:59
